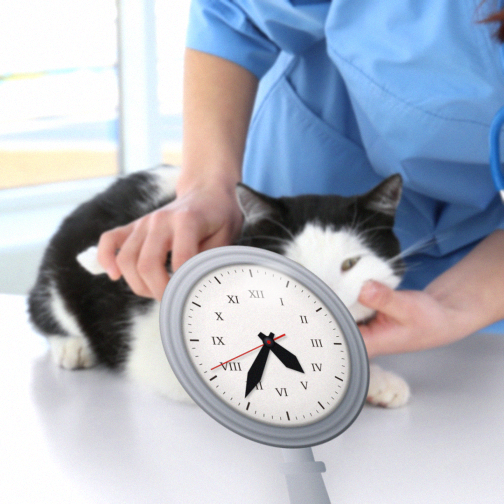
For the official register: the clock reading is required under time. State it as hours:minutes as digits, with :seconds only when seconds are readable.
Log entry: 4:35:41
